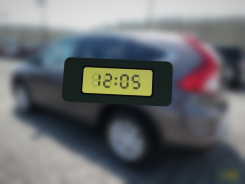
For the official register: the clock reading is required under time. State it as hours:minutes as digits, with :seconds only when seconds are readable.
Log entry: 12:05
